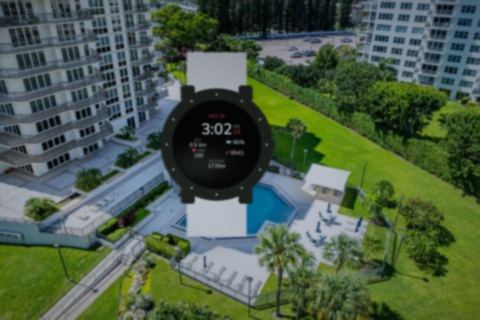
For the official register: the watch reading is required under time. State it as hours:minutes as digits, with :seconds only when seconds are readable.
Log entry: 3:02
